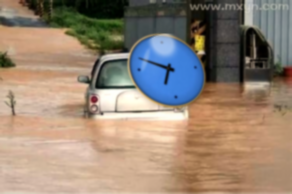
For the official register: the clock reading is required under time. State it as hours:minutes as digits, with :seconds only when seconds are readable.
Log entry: 6:49
